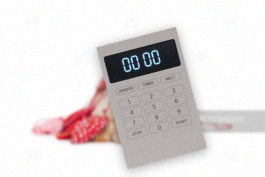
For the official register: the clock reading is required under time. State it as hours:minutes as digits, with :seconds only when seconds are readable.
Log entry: 0:00
